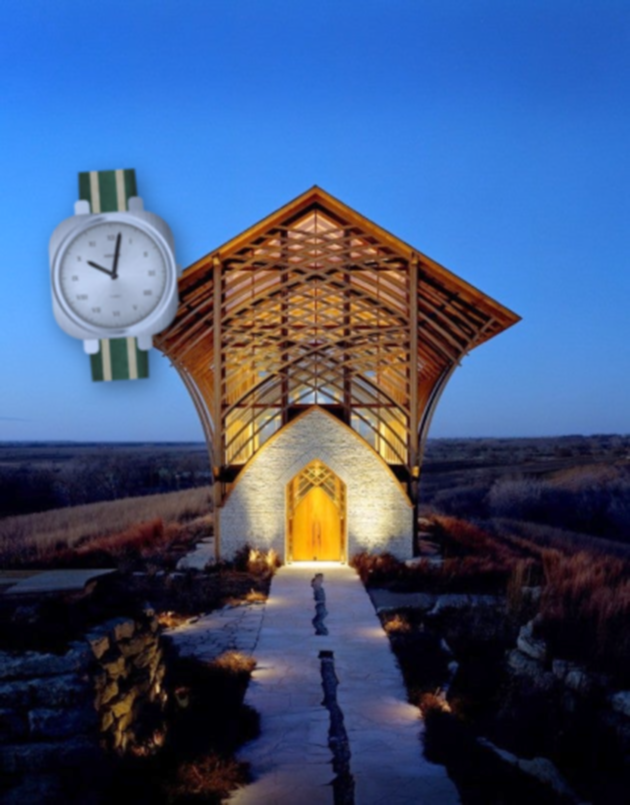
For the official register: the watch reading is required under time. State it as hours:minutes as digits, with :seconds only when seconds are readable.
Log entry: 10:02
